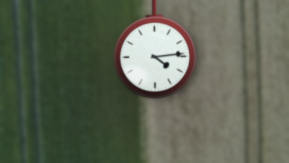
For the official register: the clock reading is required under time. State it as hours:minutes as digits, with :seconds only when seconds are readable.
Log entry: 4:14
